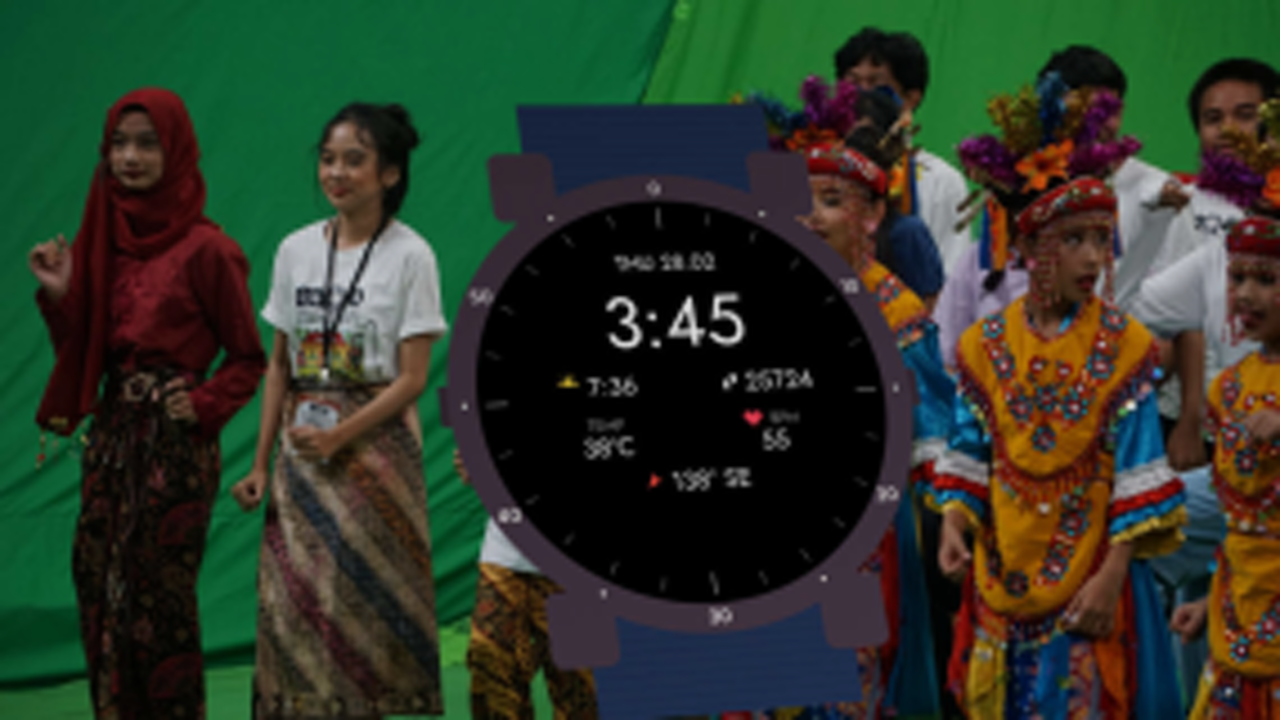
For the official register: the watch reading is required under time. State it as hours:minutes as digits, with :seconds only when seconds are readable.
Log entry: 3:45
